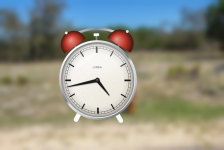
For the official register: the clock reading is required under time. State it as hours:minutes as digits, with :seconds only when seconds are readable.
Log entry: 4:43
